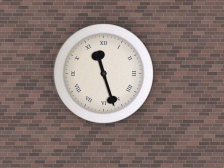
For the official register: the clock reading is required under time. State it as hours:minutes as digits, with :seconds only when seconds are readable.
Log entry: 11:27
